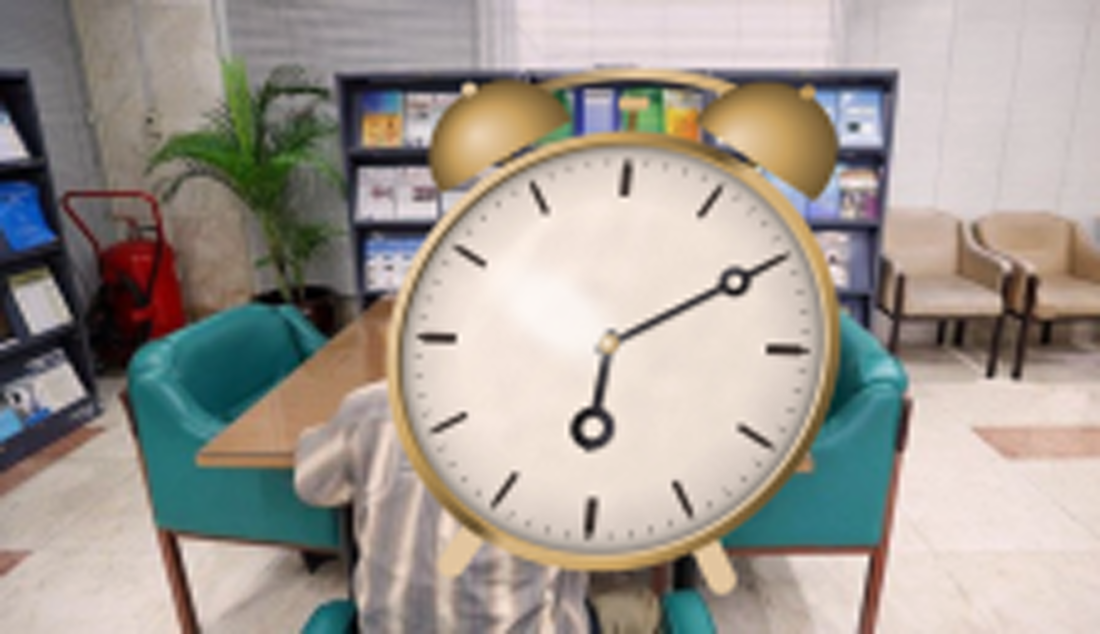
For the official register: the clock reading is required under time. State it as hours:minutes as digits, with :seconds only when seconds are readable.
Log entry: 6:10
